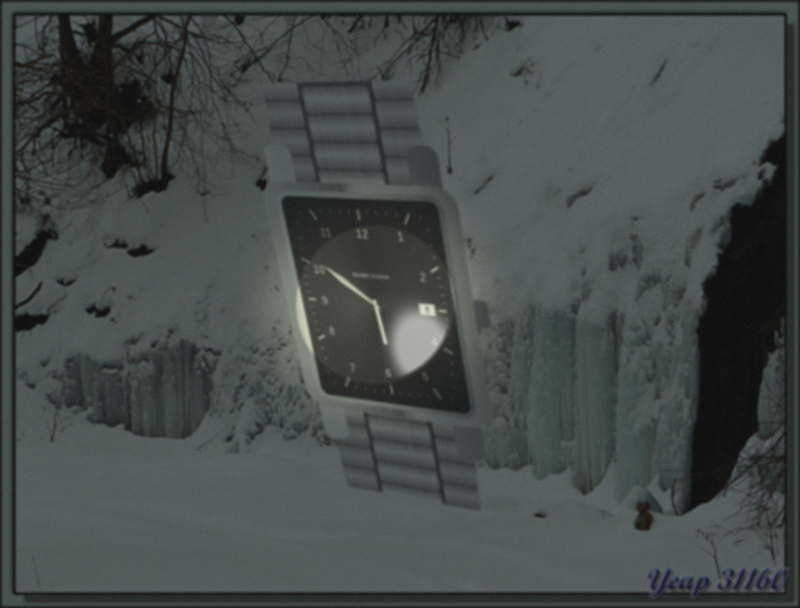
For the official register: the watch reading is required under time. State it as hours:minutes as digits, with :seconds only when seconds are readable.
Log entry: 5:51
